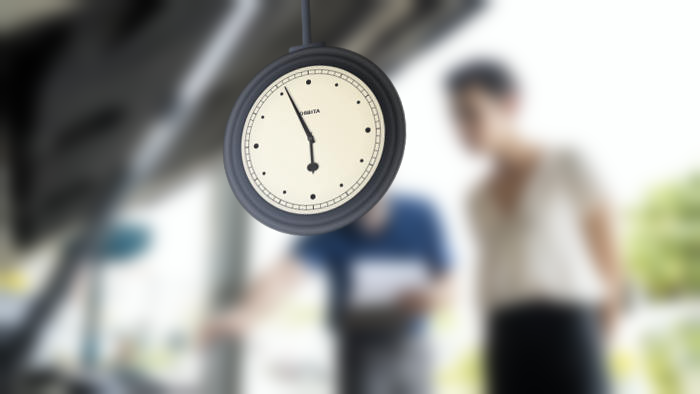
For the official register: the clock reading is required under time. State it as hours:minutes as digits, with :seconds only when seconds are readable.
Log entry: 5:56
